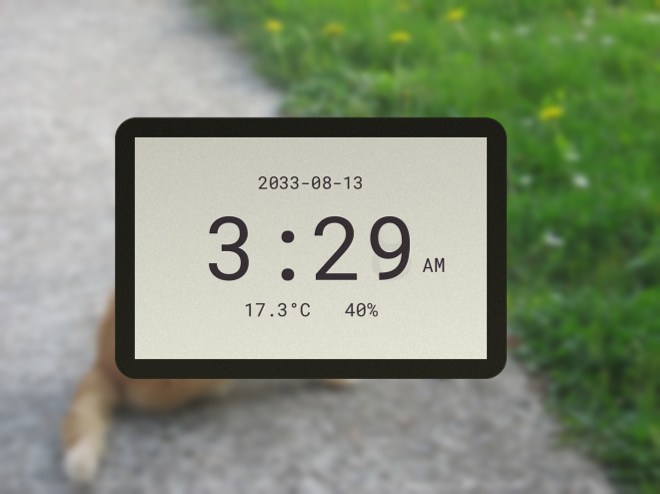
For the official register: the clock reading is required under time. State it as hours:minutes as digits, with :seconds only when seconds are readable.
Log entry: 3:29
